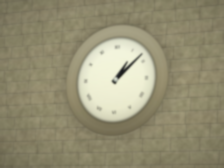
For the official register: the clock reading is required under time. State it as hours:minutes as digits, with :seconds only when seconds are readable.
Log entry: 1:08
